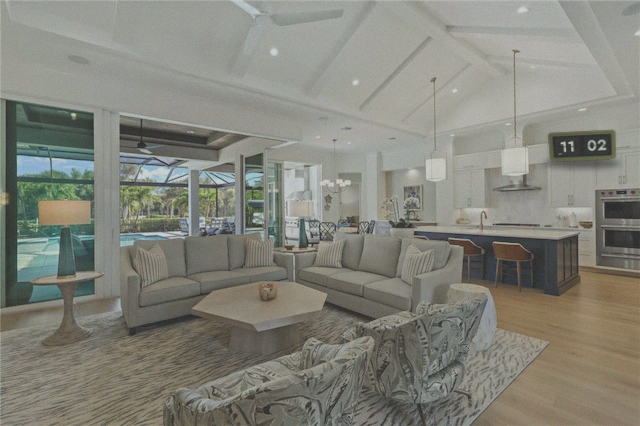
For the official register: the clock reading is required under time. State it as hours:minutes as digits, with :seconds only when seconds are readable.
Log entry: 11:02
